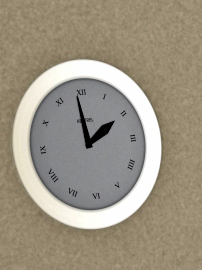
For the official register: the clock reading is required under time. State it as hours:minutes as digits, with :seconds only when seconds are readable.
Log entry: 1:59
